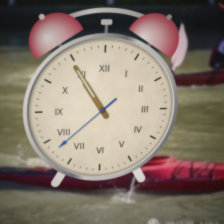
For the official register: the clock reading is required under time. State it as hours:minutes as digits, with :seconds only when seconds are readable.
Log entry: 10:54:38
